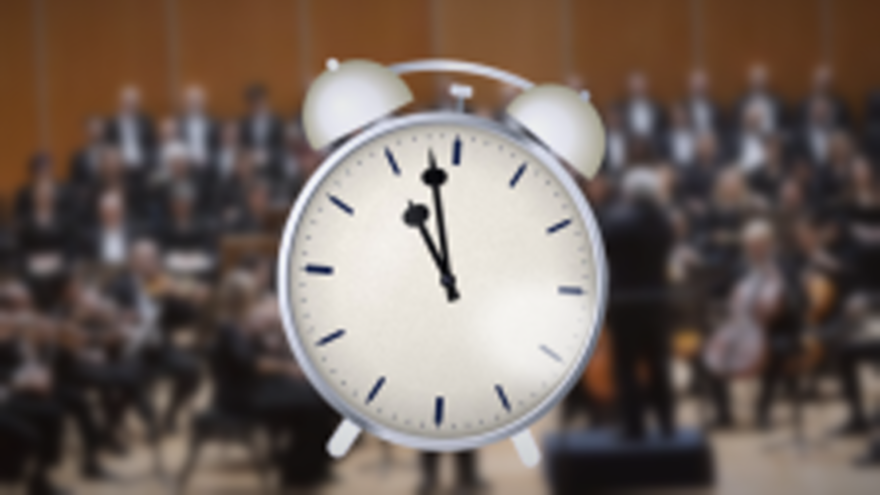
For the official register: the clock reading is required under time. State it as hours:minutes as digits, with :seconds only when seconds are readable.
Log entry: 10:58
